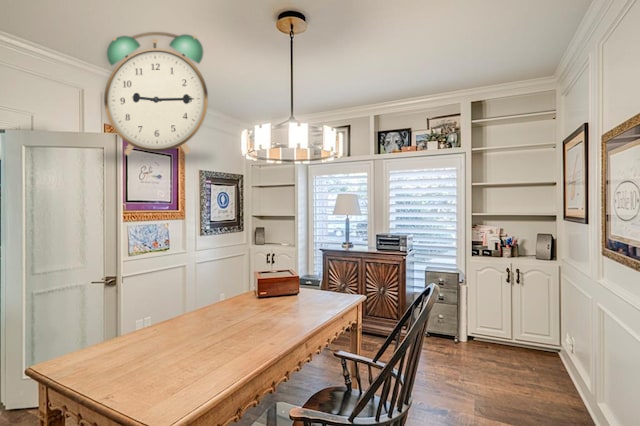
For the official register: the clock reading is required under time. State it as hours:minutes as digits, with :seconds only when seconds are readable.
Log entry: 9:15
